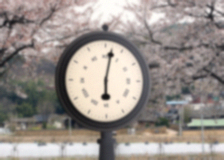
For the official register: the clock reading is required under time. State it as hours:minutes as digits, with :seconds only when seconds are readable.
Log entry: 6:02
